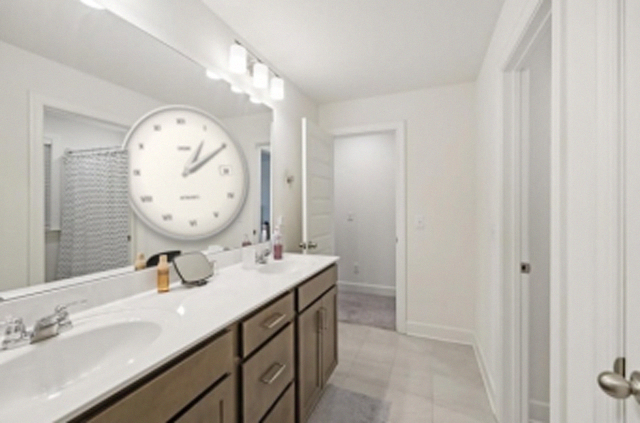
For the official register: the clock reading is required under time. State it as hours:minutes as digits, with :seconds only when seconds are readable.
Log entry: 1:10
